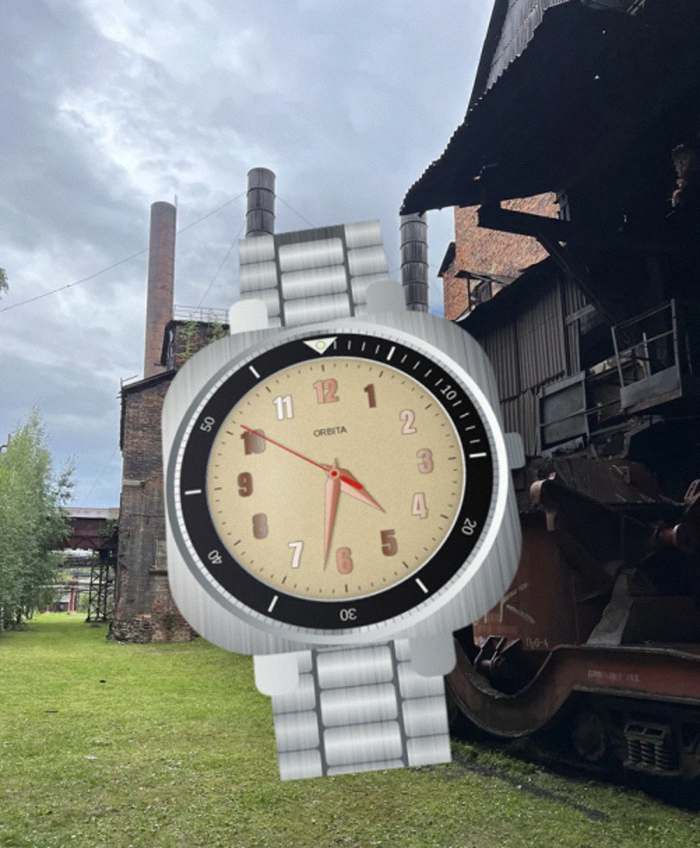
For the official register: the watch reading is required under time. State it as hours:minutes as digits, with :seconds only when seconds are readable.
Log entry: 4:31:51
